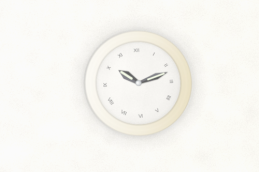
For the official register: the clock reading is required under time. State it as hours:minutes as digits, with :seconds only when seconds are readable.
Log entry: 10:12
